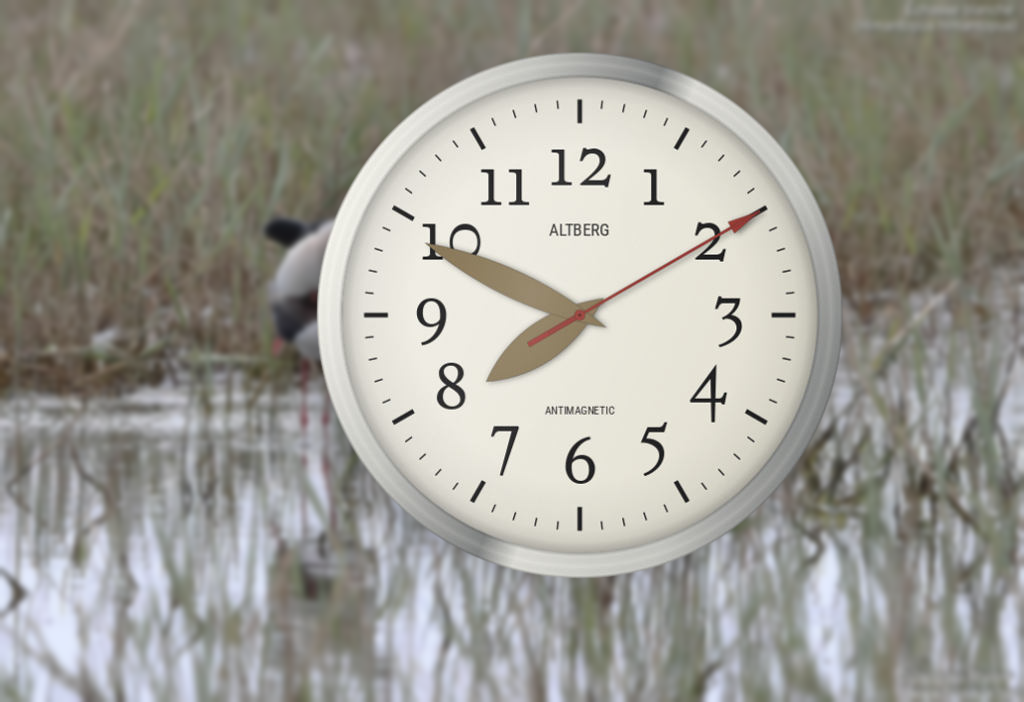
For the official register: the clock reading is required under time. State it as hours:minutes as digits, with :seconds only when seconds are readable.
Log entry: 7:49:10
